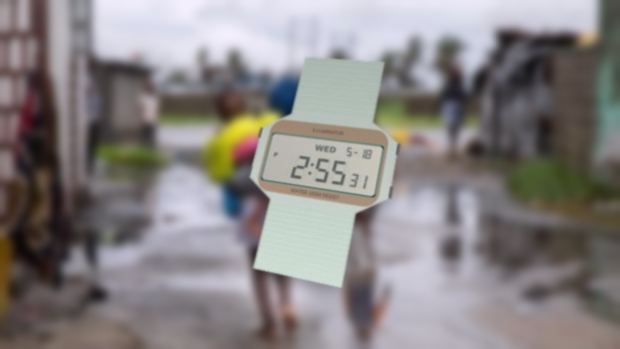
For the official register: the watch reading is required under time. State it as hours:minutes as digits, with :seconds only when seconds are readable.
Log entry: 2:55:31
